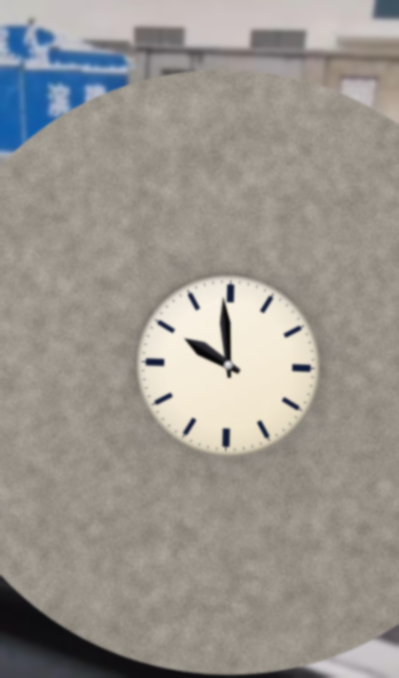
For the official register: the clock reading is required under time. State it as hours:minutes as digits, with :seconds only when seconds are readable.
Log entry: 9:59
